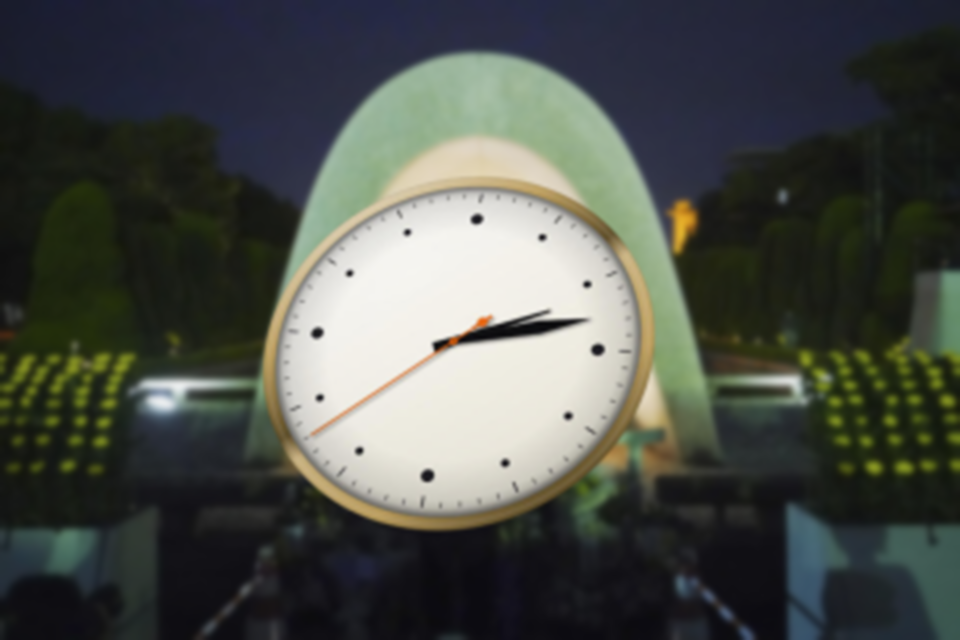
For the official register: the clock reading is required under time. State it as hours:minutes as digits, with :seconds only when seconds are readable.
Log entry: 2:12:38
